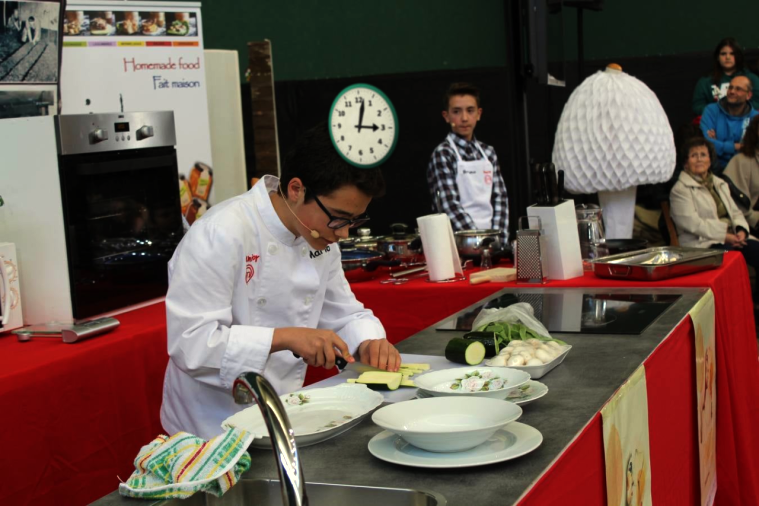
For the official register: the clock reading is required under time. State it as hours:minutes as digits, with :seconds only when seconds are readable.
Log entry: 3:02
